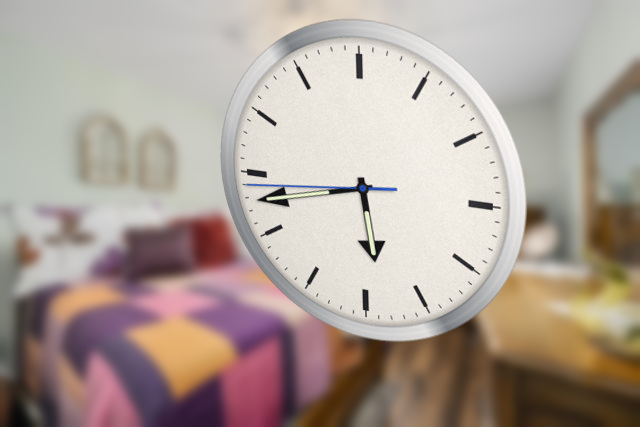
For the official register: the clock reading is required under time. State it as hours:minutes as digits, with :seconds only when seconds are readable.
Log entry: 5:42:44
